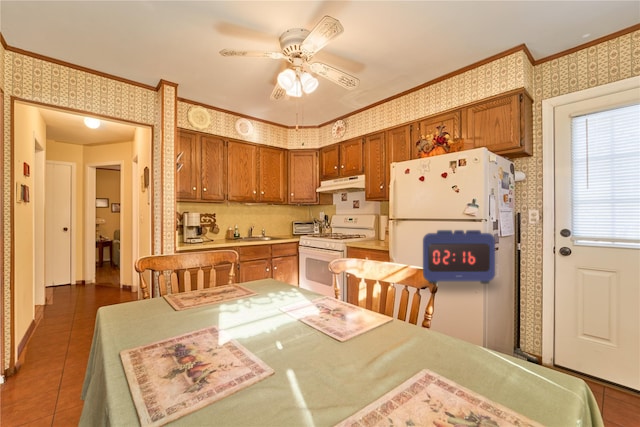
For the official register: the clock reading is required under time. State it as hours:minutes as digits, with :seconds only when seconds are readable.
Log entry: 2:16
